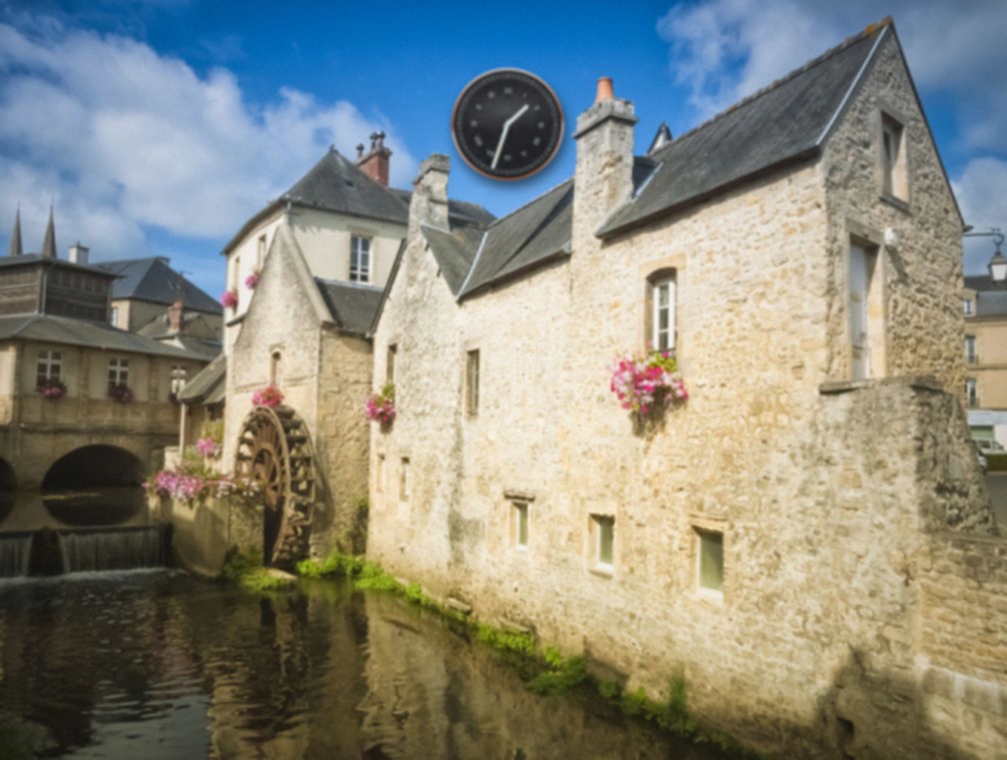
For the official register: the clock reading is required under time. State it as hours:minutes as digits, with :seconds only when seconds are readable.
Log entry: 1:33
